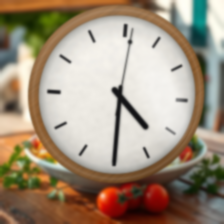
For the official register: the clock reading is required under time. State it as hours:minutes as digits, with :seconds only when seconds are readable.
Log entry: 4:30:01
